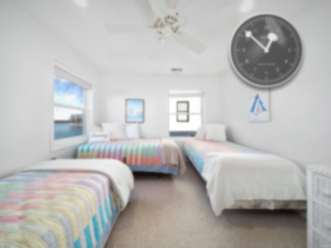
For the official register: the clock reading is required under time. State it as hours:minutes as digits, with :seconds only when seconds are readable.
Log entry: 12:52
